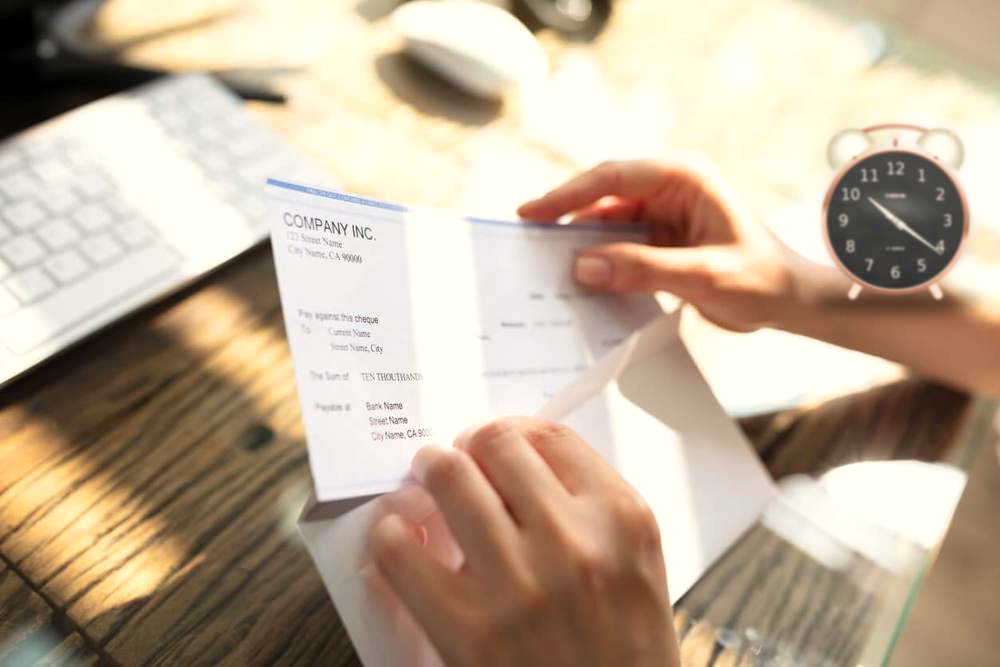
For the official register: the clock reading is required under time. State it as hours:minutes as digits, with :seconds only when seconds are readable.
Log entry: 10:21
